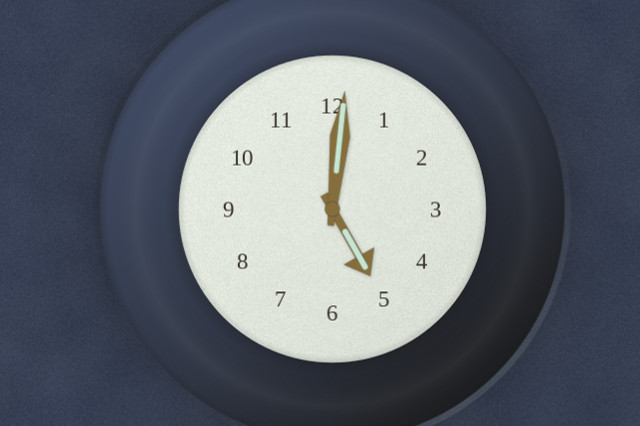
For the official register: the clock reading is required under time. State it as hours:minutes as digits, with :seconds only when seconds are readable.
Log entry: 5:01
